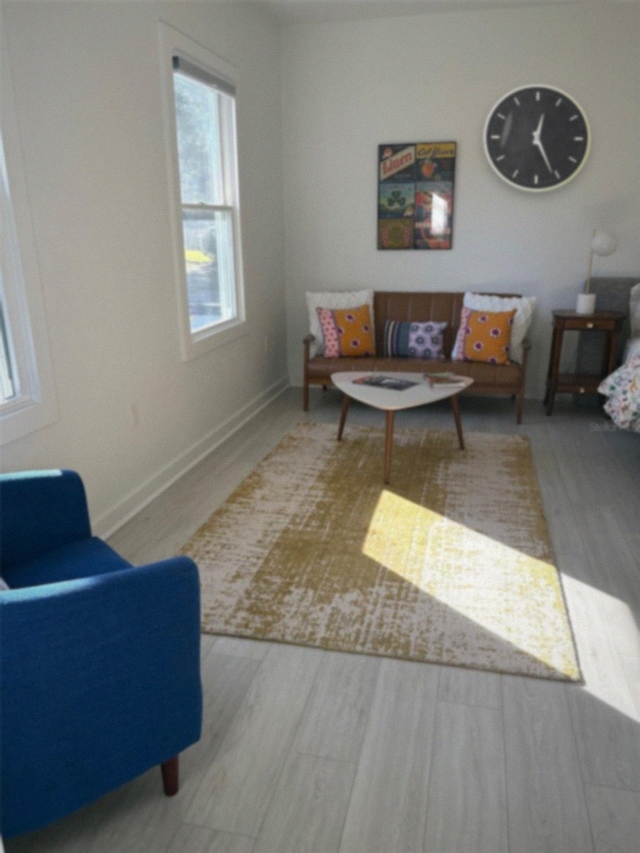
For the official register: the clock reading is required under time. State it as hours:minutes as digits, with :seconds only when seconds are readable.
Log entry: 12:26
